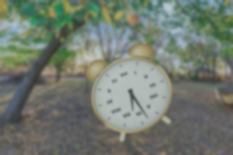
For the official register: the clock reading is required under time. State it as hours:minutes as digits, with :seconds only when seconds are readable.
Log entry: 6:28
